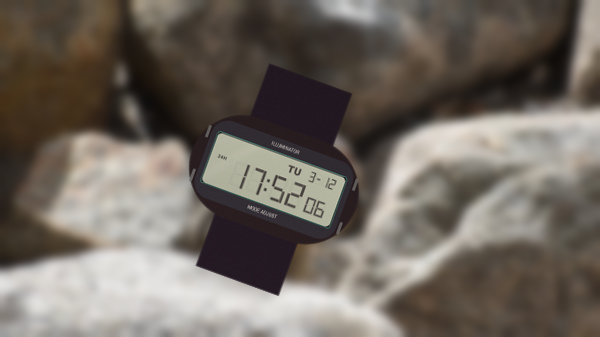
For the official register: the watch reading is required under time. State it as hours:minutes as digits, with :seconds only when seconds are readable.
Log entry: 17:52:06
